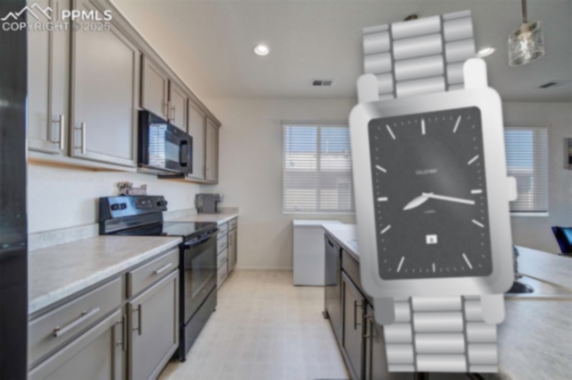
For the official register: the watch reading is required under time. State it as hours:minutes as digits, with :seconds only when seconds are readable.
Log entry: 8:17
